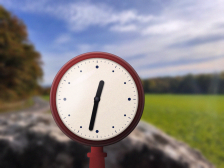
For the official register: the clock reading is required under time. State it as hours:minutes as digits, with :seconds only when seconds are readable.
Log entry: 12:32
